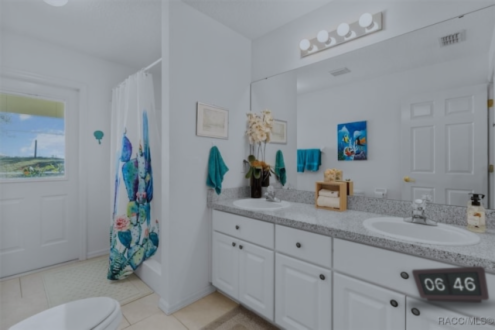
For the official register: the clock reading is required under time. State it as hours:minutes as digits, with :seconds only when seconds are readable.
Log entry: 6:46
